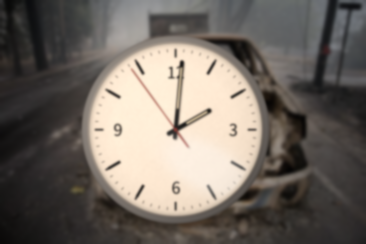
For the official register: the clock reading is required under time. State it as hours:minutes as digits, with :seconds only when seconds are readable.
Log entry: 2:00:54
